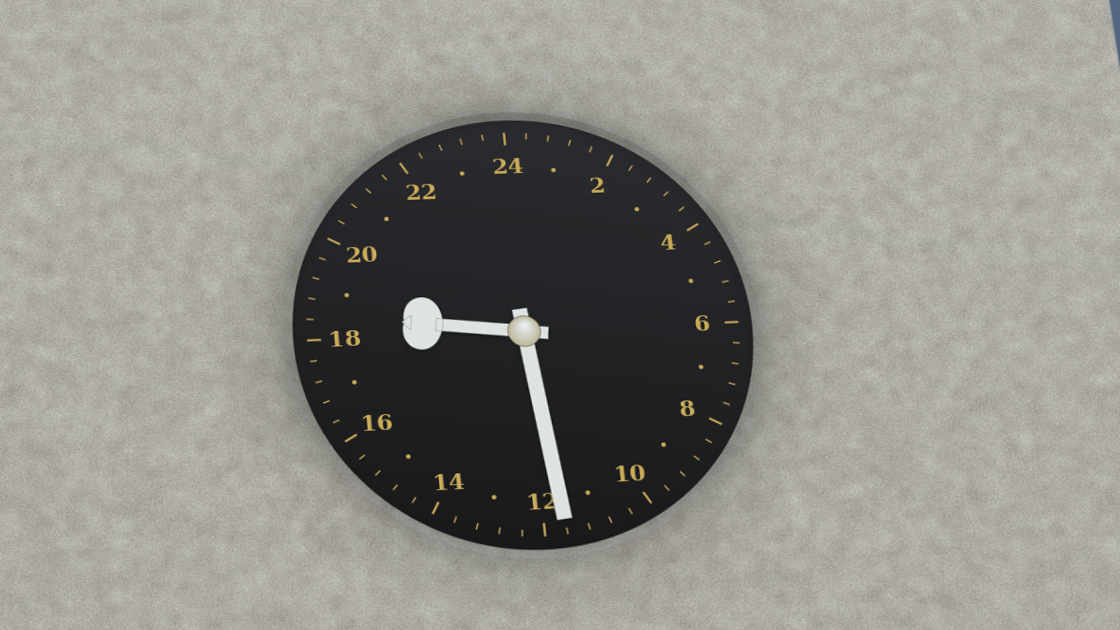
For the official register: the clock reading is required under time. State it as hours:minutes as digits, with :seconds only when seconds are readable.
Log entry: 18:29
